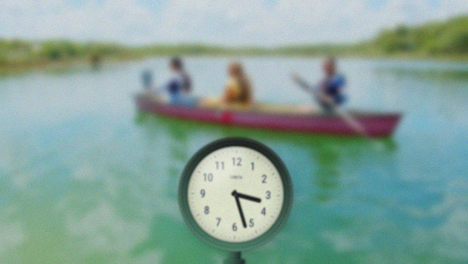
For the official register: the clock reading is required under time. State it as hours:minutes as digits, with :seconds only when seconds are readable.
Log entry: 3:27
